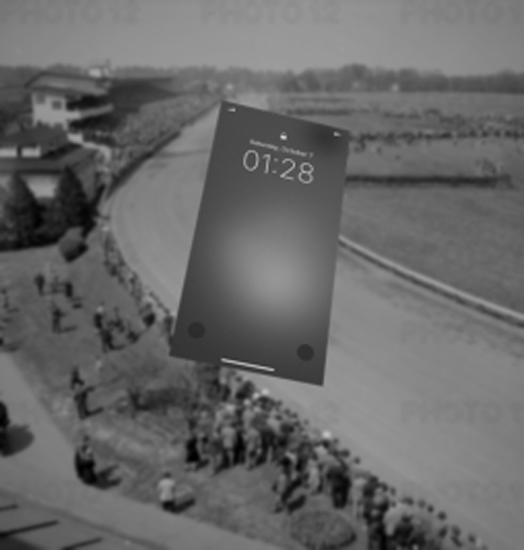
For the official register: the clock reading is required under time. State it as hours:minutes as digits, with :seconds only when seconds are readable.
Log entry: 1:28
